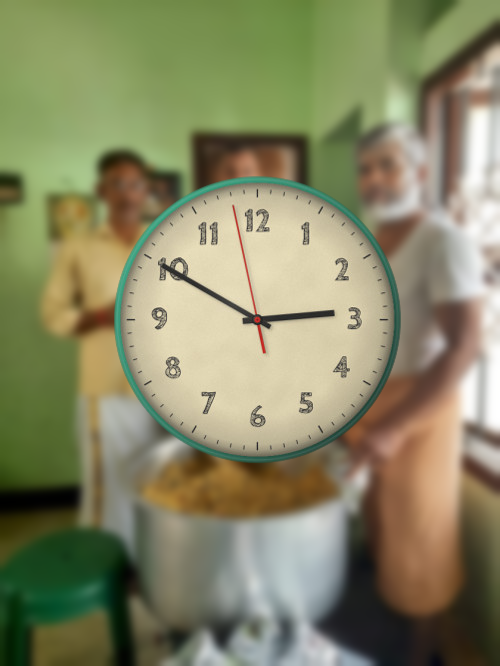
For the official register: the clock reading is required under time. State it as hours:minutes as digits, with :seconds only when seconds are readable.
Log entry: 2:49:58
